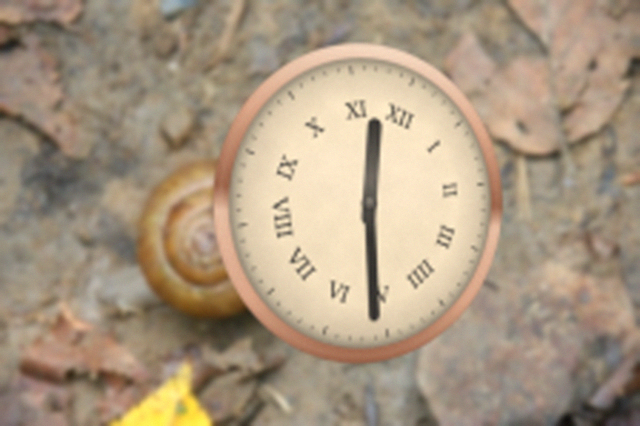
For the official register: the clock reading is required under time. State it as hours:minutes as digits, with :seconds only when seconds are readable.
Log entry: 11:26
